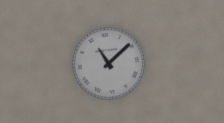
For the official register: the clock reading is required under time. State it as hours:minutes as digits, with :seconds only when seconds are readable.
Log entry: 11:09
